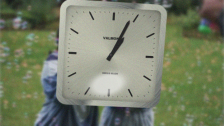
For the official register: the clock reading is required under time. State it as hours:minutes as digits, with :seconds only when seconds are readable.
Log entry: 1:04
